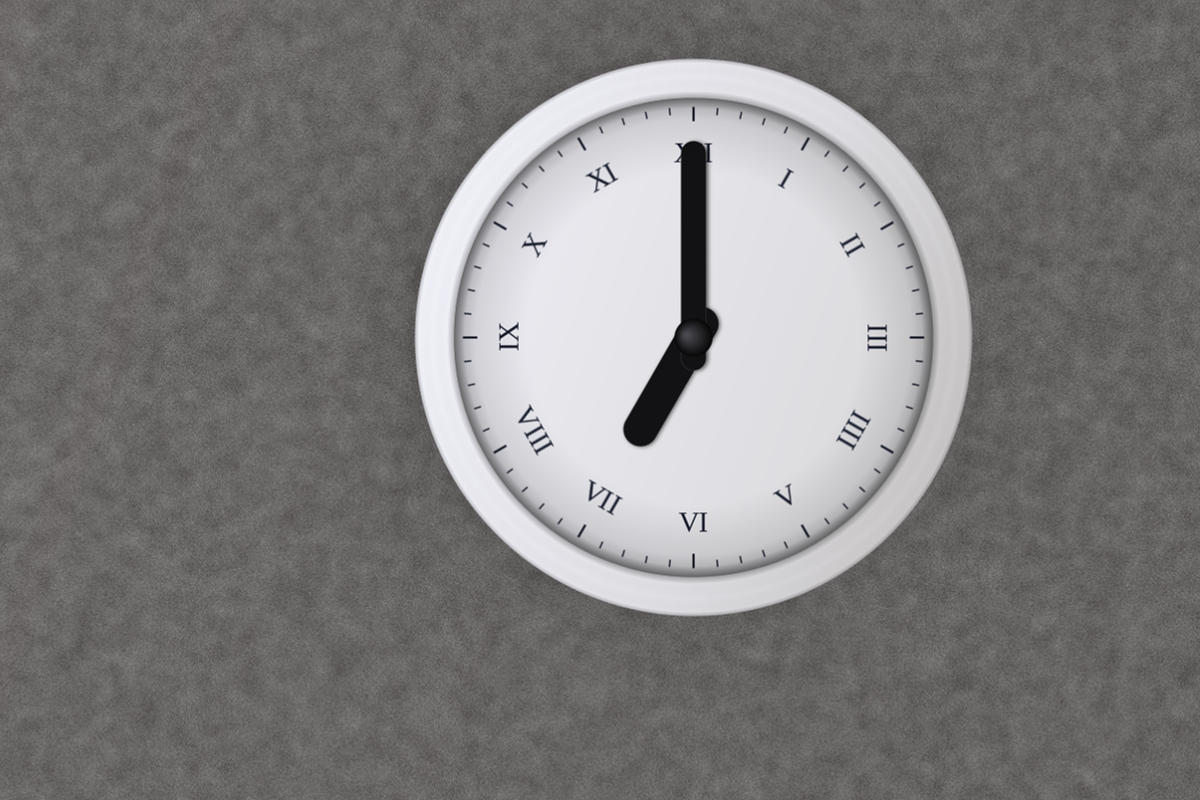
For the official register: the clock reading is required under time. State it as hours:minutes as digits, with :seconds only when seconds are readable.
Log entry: 7:00
